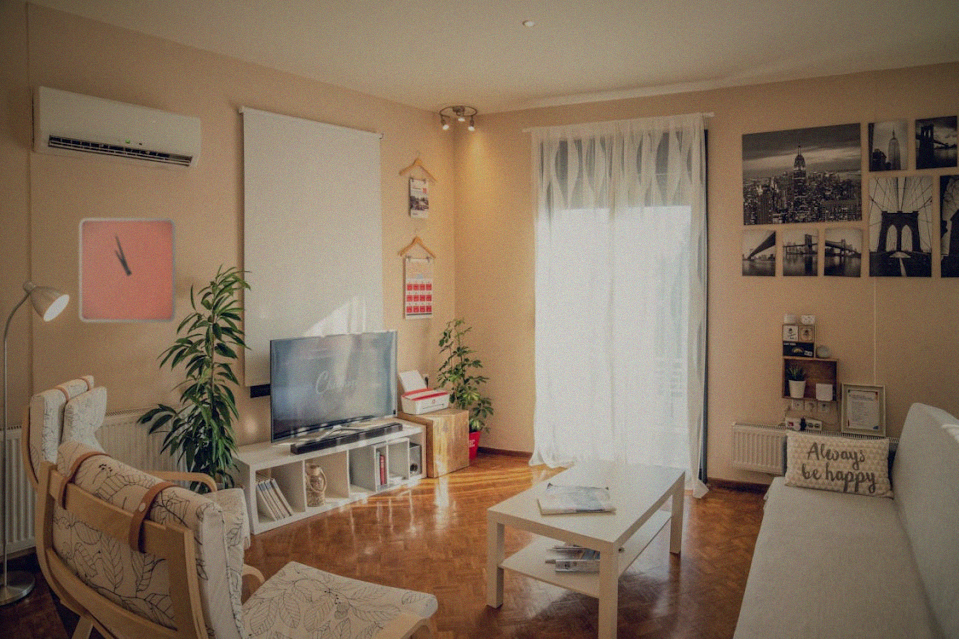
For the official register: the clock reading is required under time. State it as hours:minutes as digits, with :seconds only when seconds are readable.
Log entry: 10:57
